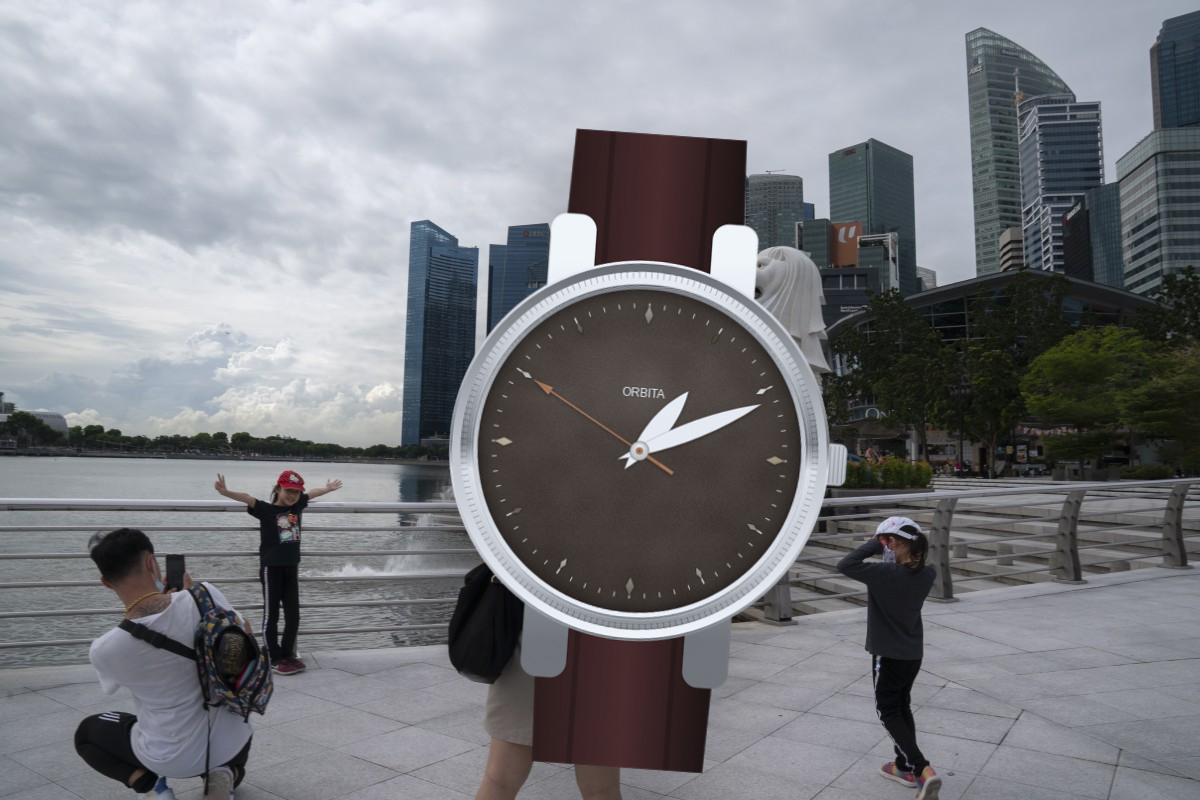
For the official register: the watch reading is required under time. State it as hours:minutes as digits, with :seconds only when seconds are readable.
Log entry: 1:10:50
